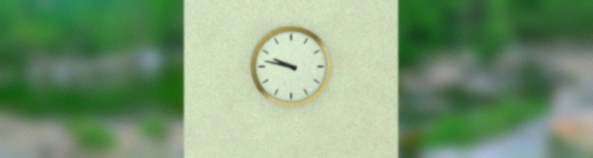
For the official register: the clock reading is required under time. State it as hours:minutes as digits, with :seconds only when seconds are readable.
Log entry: 9:47
